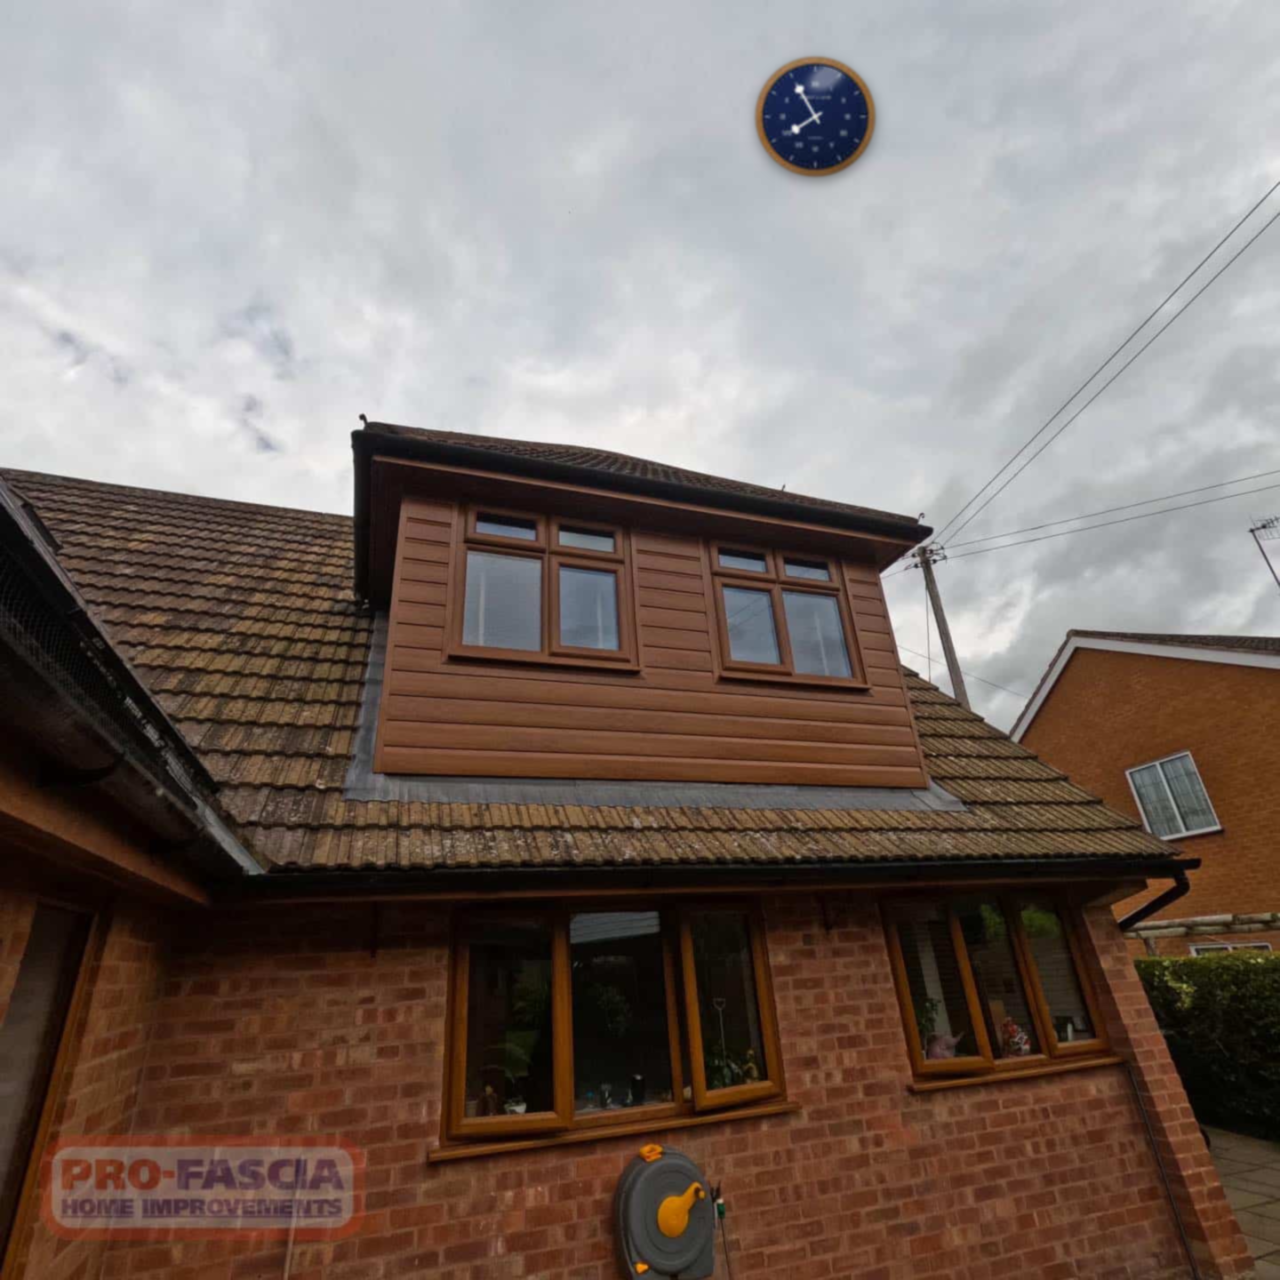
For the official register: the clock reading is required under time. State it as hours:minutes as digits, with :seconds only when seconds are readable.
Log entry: 7:55
